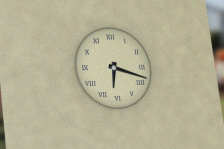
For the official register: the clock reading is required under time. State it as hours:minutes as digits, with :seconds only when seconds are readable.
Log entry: 6:18
